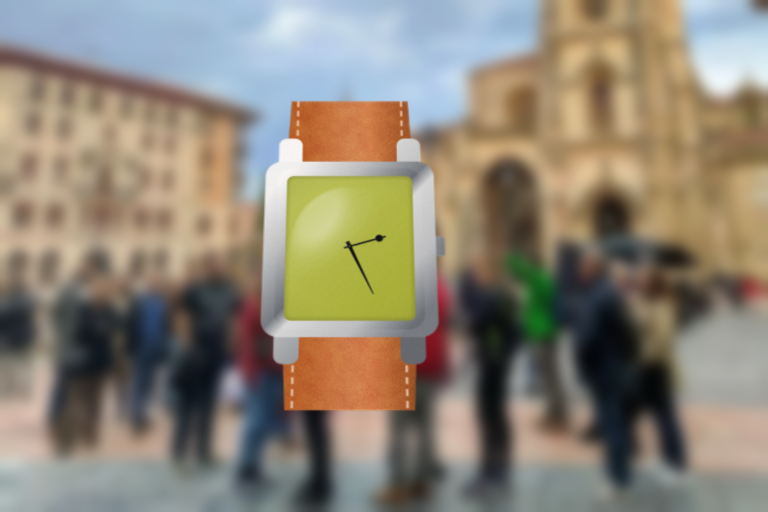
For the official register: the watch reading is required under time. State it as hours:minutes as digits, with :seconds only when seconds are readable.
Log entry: 2:26
